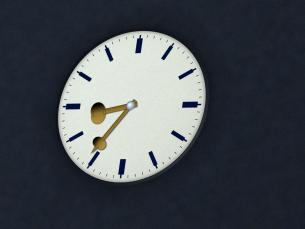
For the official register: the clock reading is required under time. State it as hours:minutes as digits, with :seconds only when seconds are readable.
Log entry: 8:36
